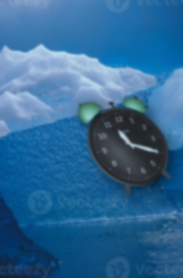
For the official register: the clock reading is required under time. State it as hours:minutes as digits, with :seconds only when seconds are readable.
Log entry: 11:20
